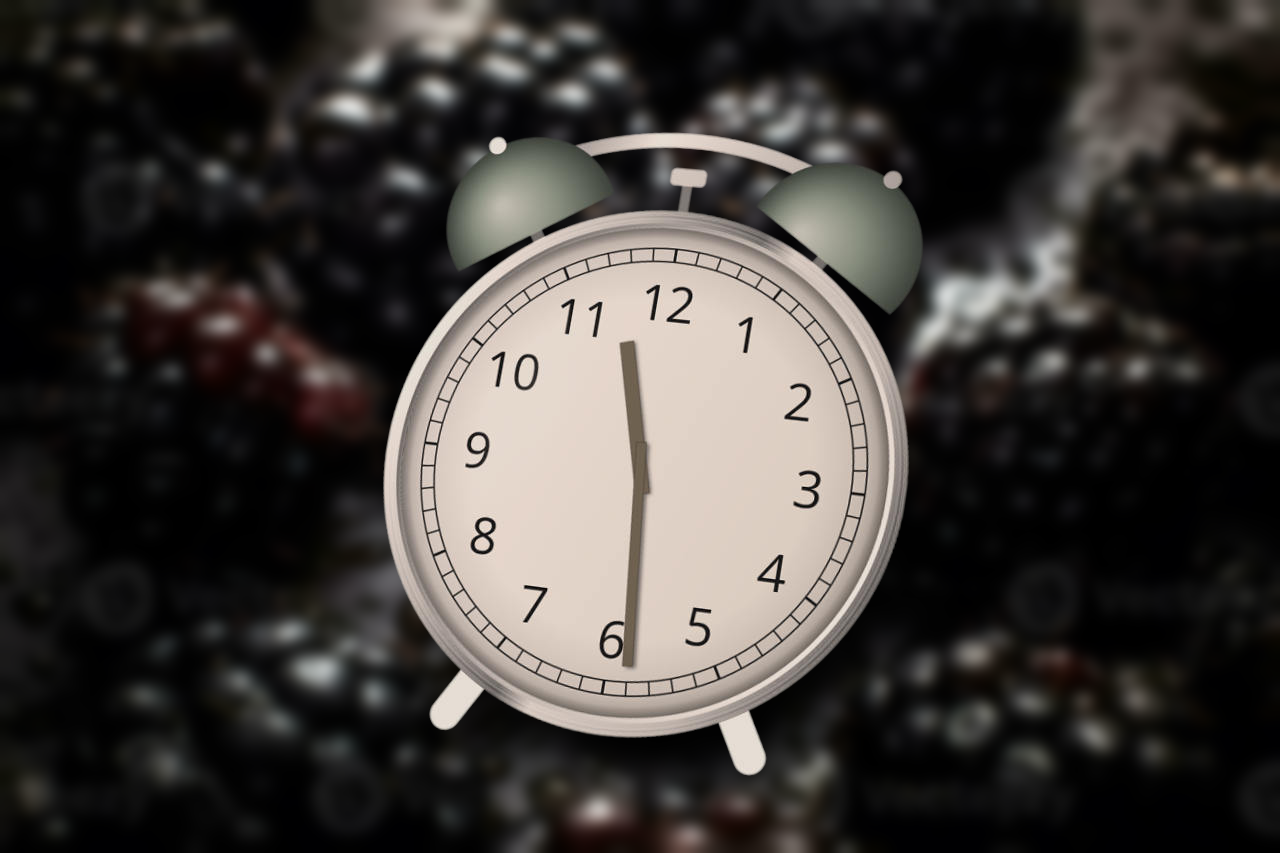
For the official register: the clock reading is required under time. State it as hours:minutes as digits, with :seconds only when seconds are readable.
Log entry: 11:29
